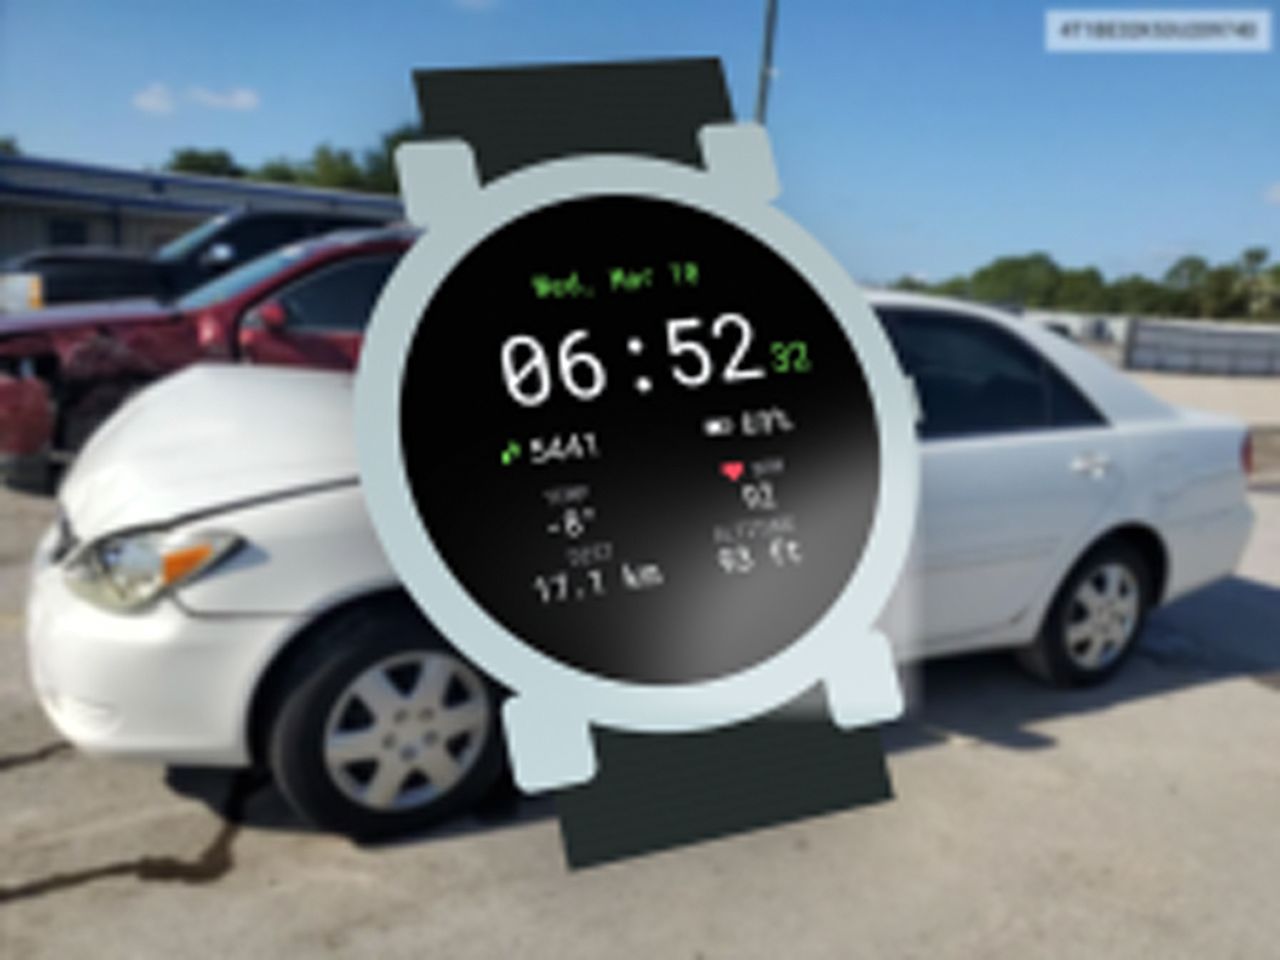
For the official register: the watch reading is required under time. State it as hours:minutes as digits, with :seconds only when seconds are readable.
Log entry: 6:52
